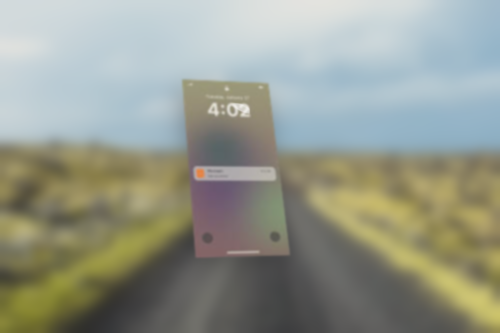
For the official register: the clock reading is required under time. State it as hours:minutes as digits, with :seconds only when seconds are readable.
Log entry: 4:02
